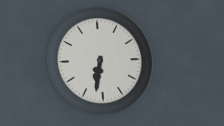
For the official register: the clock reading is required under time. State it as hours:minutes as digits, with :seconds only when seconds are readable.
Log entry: 6:32
